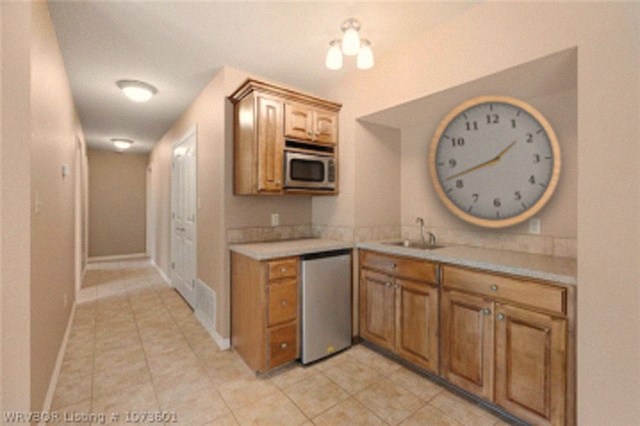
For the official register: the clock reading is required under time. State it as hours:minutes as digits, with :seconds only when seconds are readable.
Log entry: 1:42
